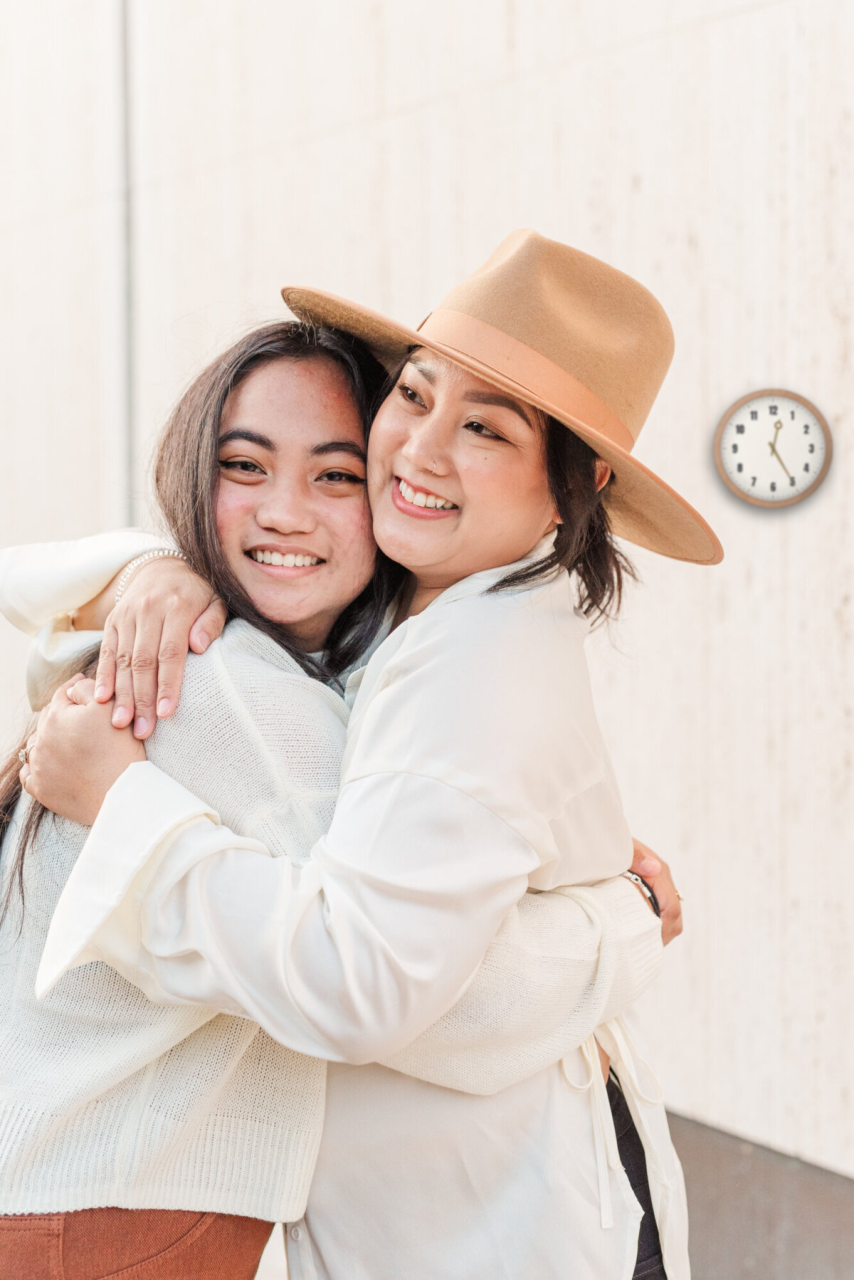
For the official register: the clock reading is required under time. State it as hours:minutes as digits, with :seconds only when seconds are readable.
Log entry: 12:25
